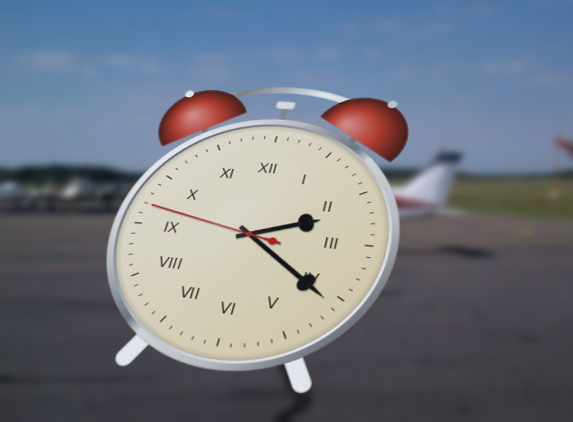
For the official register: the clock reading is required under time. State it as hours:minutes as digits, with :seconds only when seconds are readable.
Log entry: 2:20:47
